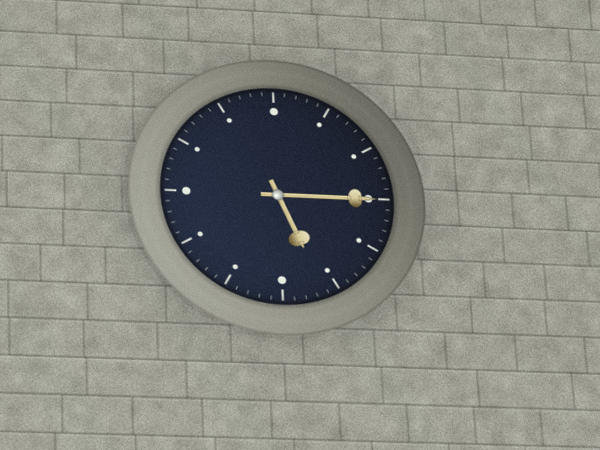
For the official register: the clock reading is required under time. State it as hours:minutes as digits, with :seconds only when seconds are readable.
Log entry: 5:15
